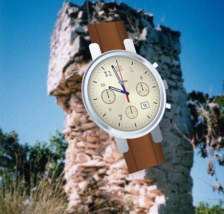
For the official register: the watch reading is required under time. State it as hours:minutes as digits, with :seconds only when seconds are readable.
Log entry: 9:58
